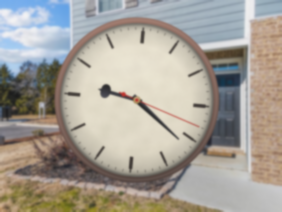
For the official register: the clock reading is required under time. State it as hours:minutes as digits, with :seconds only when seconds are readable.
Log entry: 9:21:18
